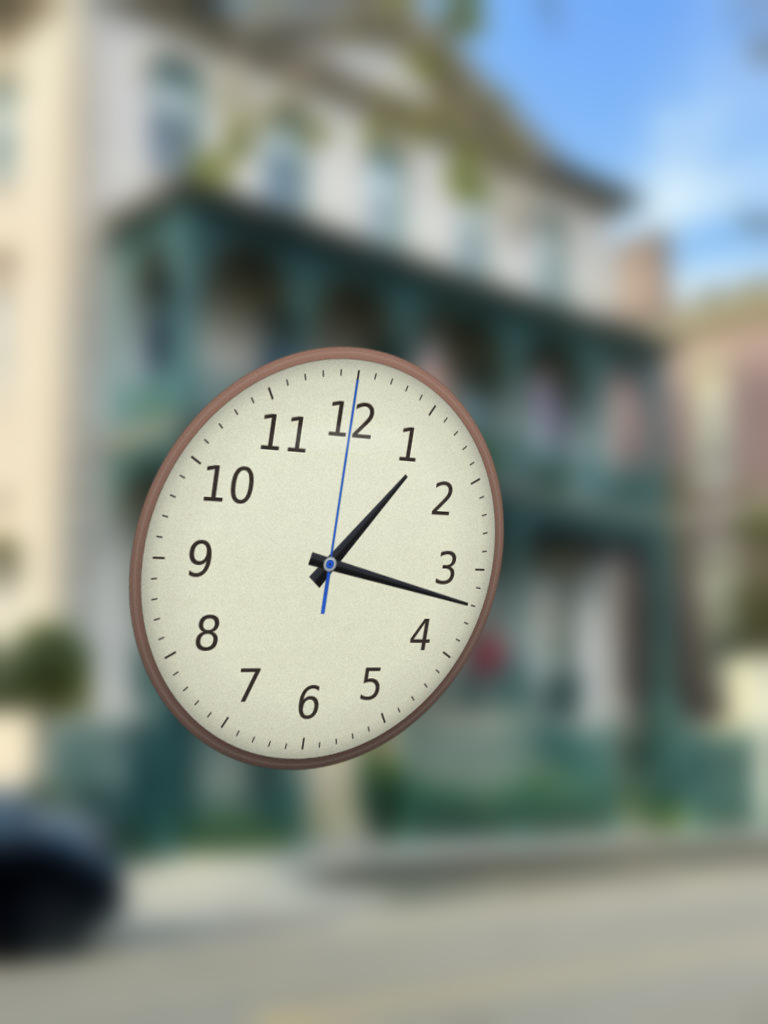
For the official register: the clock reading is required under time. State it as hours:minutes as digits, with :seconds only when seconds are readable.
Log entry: 1:17:00
